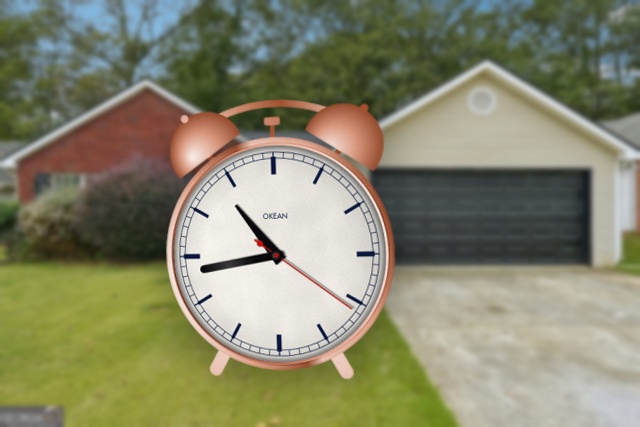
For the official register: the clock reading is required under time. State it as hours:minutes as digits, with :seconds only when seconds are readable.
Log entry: 10:43:21
